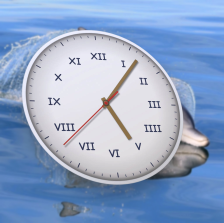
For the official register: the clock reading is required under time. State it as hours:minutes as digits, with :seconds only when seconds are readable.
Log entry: 5:06:38
